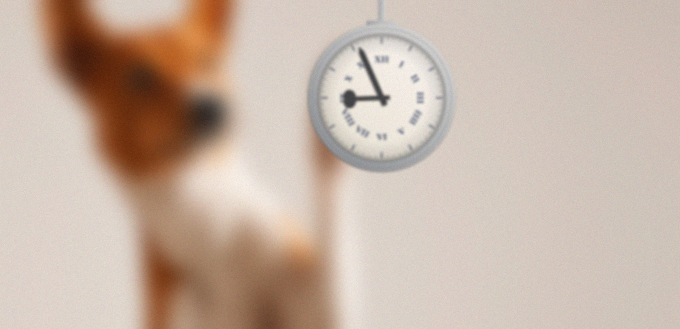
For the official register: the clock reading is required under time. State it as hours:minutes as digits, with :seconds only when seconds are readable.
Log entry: 8:56
